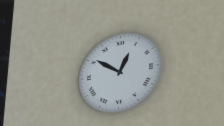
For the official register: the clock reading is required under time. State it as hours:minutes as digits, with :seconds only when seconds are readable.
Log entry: 12:51
